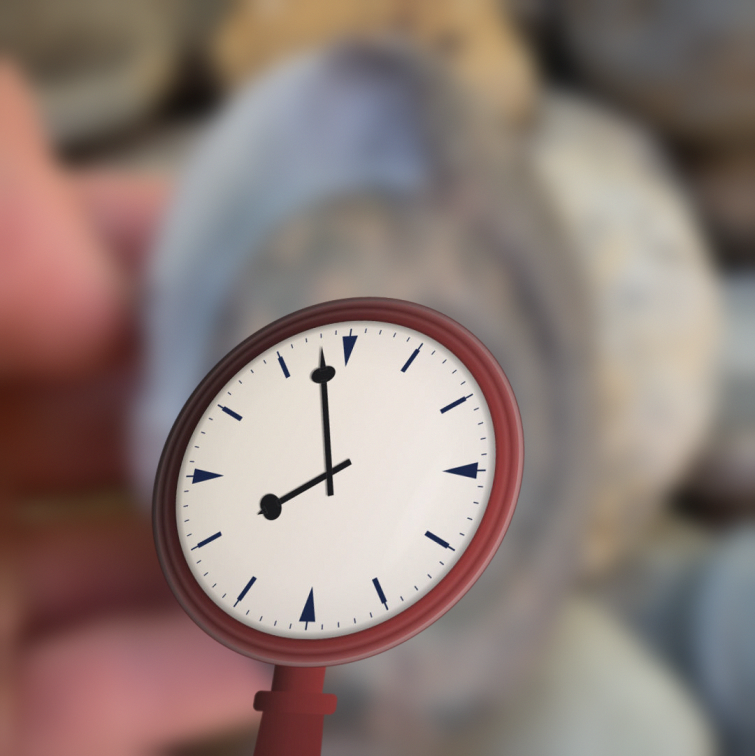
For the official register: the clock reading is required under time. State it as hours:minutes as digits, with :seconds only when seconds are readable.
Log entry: 7:58
